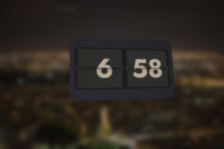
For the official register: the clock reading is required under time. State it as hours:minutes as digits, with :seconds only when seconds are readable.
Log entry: 6:58
